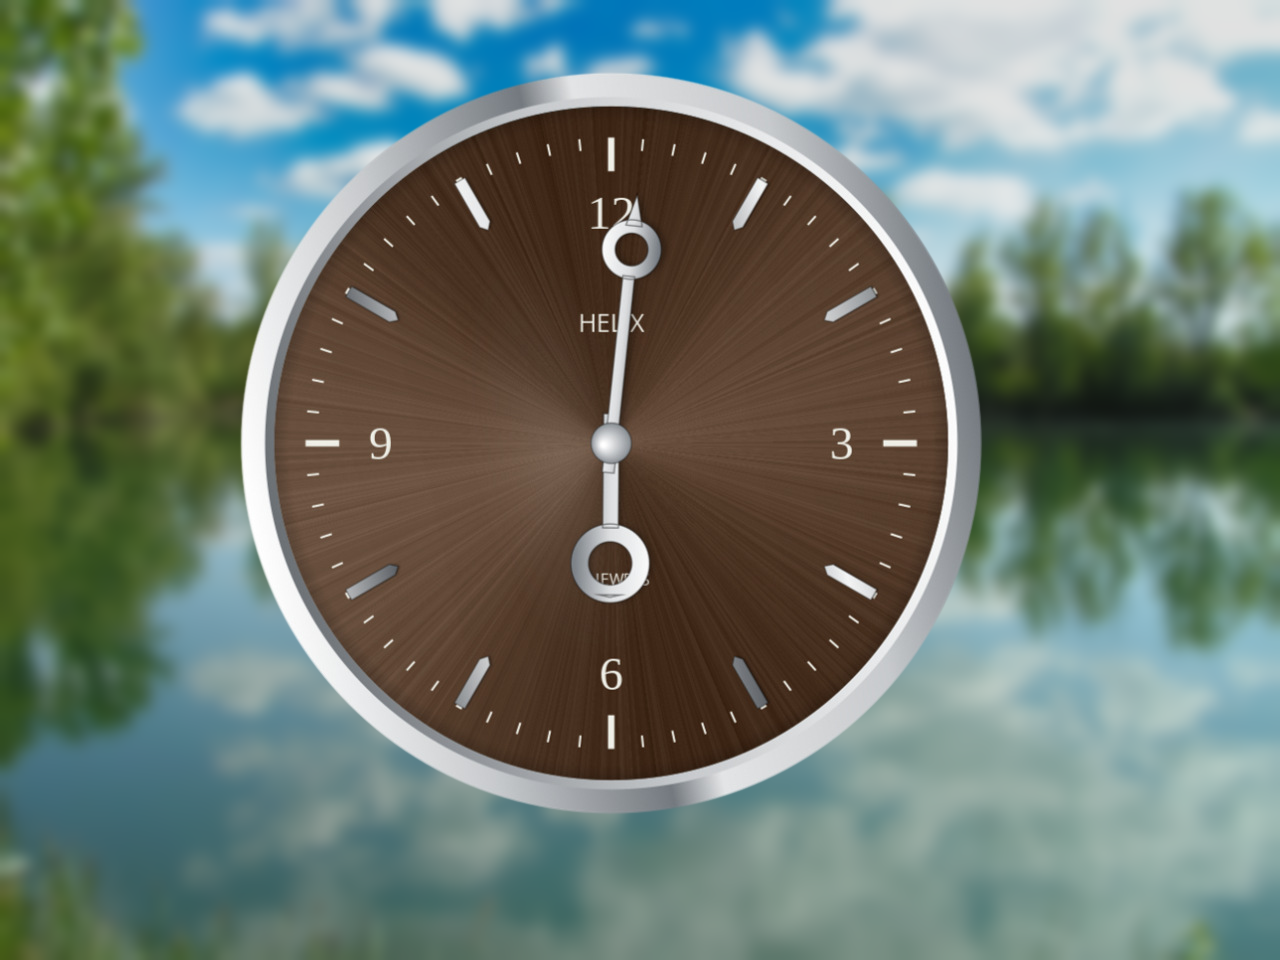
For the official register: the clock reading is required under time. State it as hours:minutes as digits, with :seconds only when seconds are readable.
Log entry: 6:01
